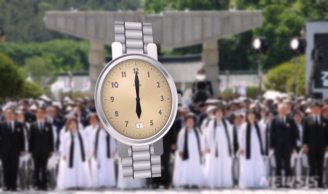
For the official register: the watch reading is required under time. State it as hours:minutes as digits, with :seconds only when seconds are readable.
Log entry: 6:00
